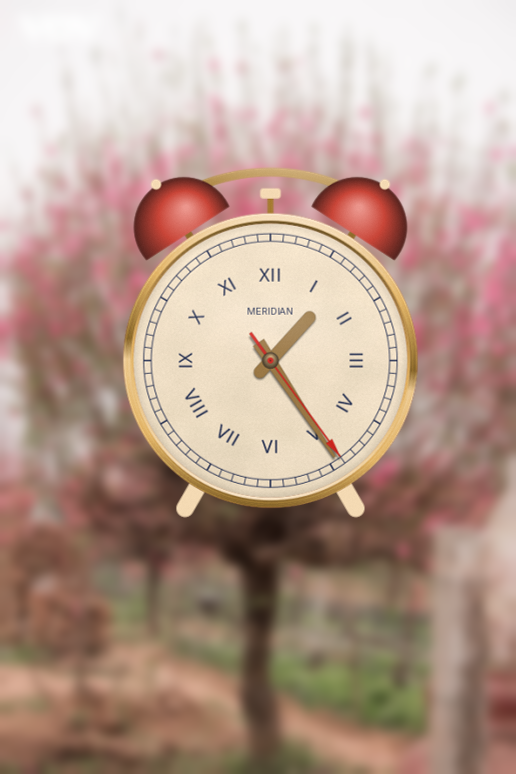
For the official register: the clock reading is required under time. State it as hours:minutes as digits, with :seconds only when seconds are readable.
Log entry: 1:24:24
